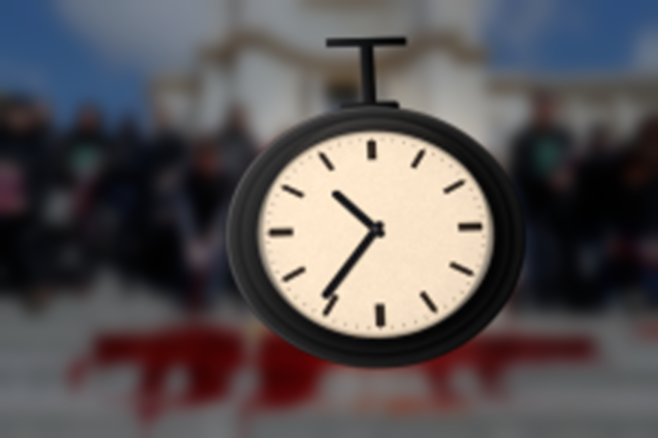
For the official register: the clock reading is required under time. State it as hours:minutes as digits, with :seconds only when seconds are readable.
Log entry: 10:36
